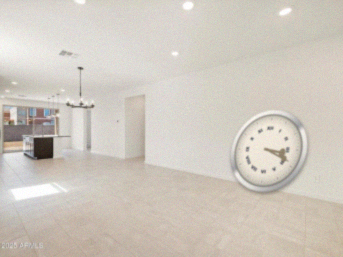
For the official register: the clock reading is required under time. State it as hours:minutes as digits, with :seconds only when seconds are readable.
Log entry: 3:19
